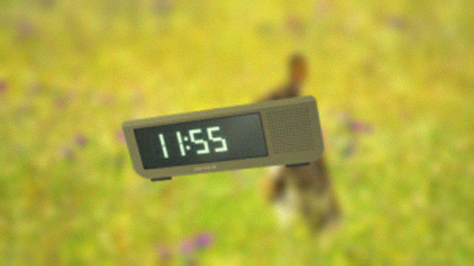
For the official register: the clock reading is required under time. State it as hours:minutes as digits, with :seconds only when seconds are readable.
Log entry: 11:55
